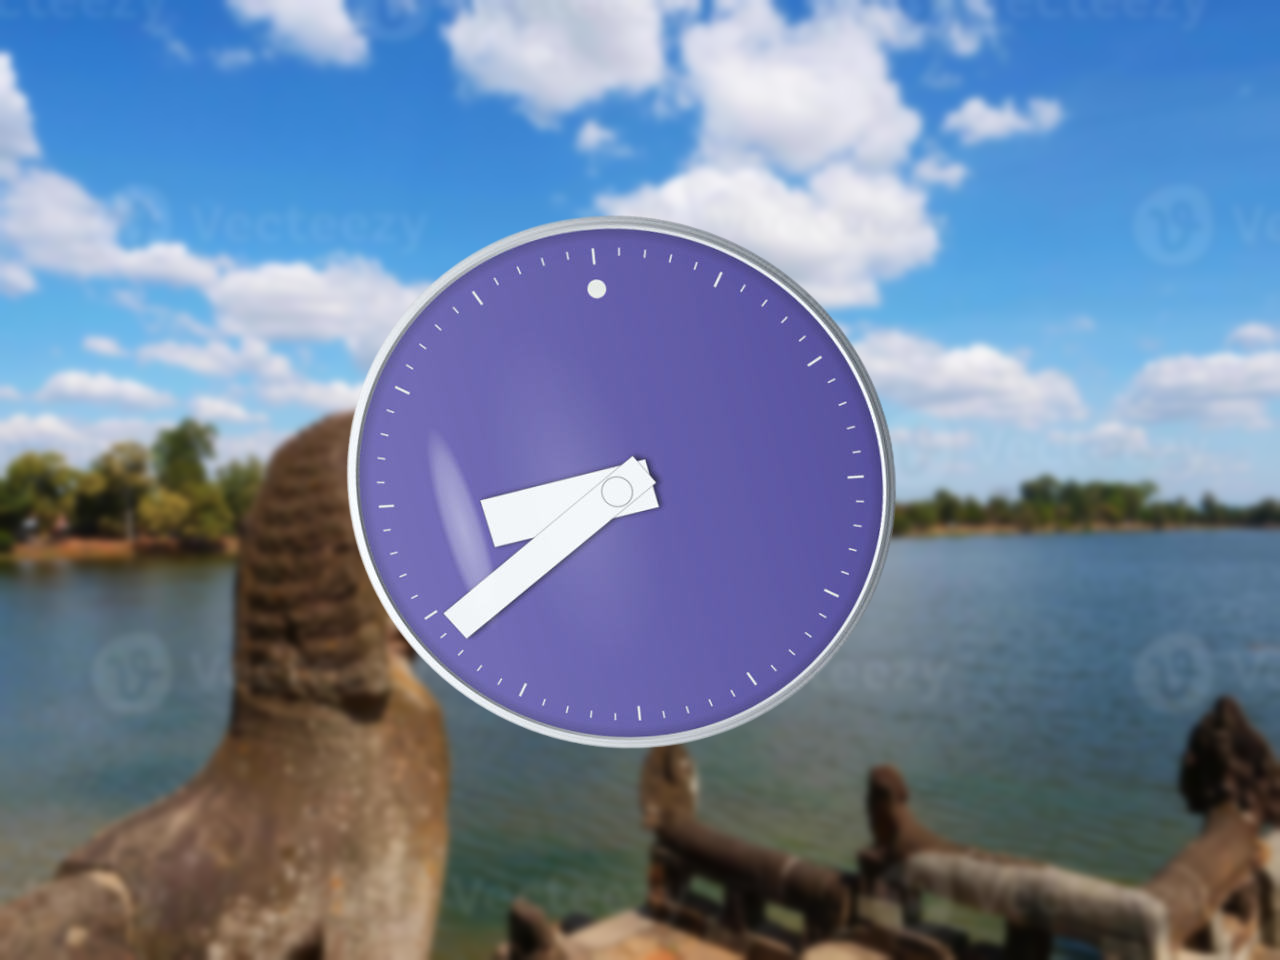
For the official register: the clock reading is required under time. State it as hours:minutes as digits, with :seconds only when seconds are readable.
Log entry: 8:39
